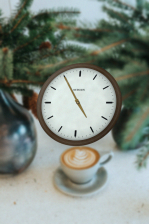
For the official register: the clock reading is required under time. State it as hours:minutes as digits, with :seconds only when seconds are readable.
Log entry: 4:55
